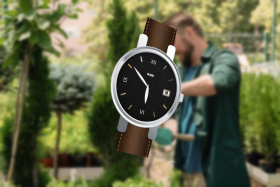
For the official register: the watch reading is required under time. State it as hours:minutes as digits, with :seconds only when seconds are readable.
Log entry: 5:51
